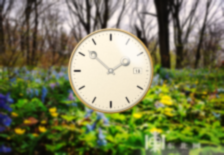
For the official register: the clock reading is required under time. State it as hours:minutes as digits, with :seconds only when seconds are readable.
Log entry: 1:52
